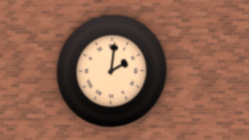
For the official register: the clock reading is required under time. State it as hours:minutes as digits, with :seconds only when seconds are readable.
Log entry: 2:01
